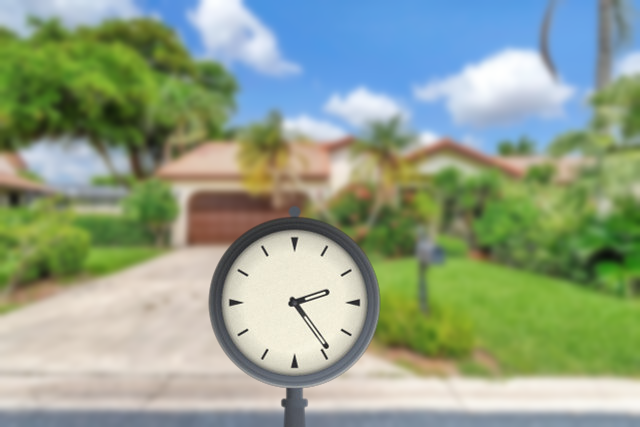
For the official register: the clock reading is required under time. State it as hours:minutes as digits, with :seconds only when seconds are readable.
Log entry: 2:24
